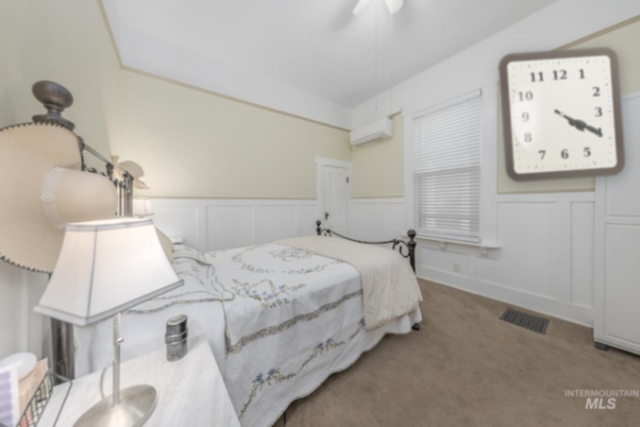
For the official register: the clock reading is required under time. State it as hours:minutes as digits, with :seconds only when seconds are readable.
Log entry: 4:20
